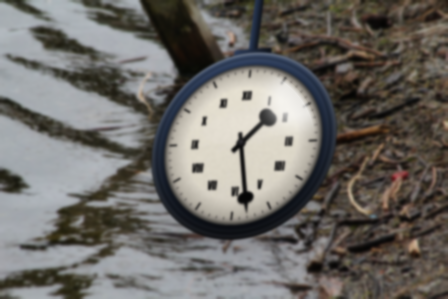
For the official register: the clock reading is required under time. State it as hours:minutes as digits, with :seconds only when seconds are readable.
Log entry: 1:28
